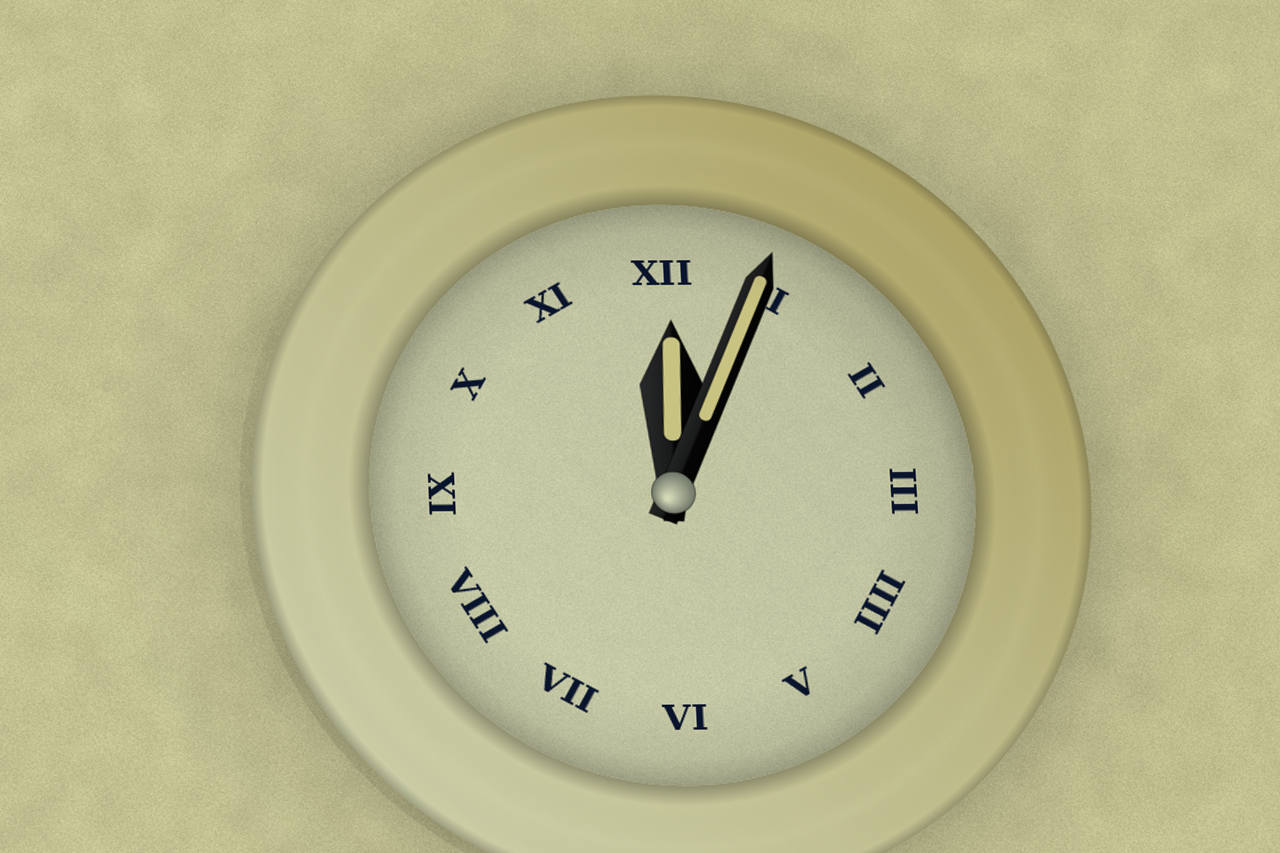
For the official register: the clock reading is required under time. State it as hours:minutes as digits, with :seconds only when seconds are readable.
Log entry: 12:04
